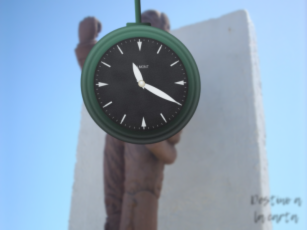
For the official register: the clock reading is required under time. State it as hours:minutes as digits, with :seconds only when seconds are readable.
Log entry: 11:20
